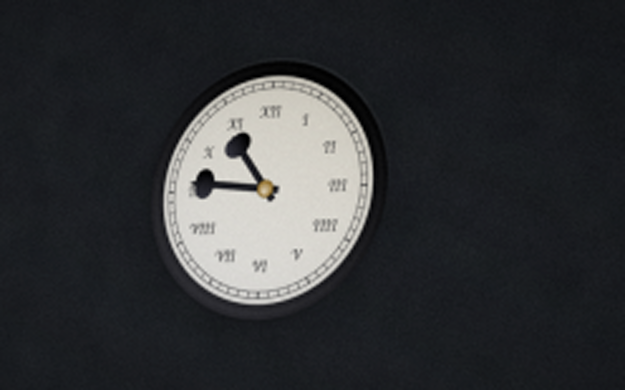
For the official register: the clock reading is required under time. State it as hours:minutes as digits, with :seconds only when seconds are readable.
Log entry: 10:46
